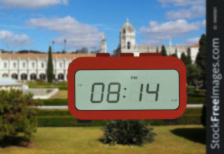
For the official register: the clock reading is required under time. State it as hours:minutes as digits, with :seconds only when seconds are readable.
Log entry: 8:14
